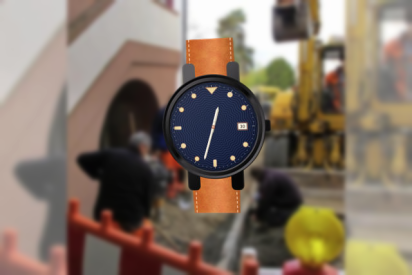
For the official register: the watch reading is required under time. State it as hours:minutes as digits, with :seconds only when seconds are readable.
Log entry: 12:33
